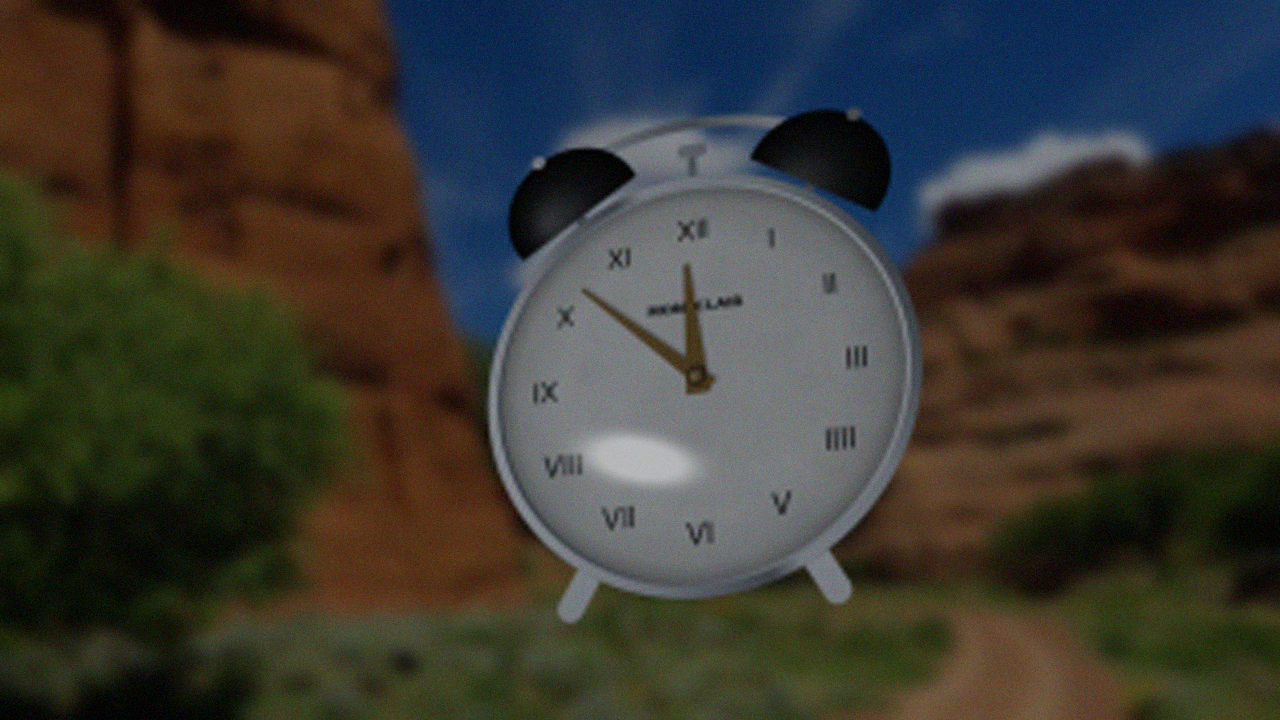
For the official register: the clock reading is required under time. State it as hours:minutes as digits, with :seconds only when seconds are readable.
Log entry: 11:52
